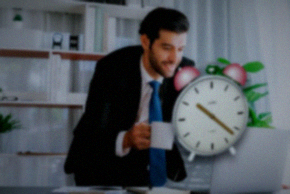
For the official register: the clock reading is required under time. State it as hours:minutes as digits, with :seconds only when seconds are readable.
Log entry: 10:22
